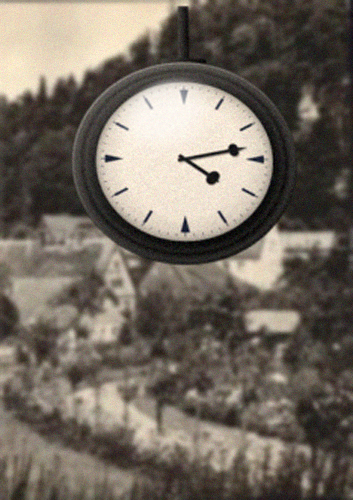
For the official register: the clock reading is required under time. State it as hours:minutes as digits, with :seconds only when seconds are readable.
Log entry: 4:13
